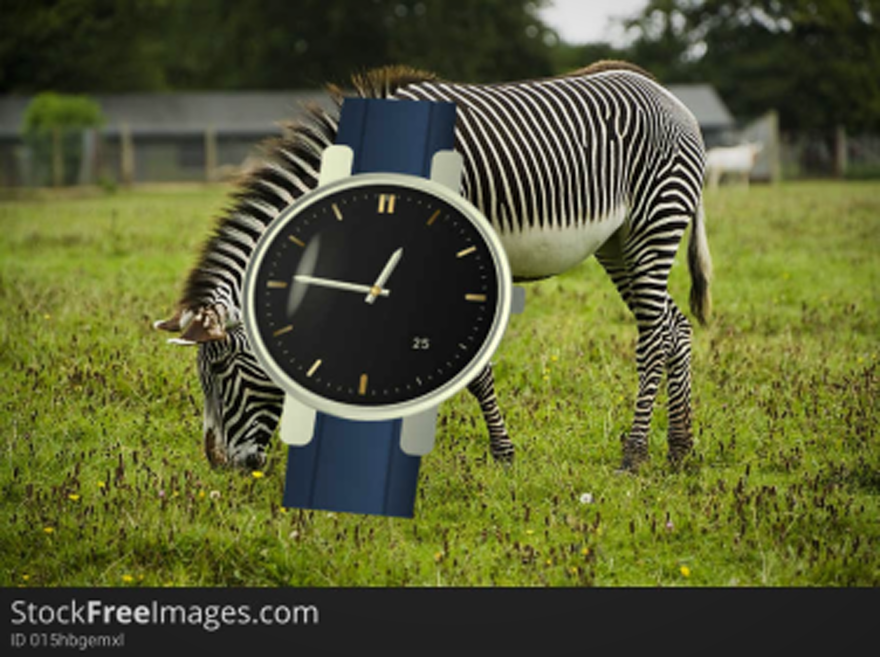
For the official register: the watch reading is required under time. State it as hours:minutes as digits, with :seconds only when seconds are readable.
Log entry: 12:46
